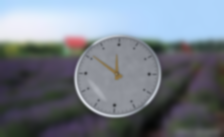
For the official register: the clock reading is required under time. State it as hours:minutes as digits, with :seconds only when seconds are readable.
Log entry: 11:51
